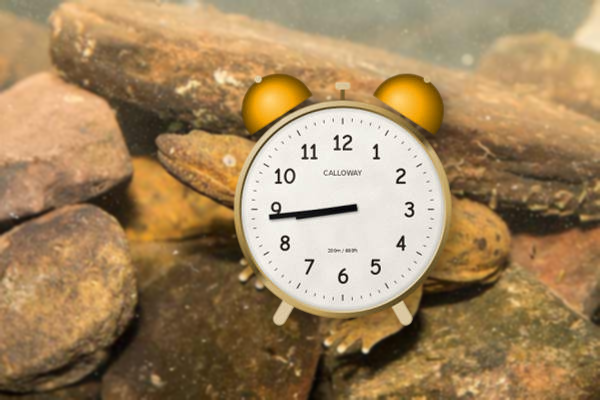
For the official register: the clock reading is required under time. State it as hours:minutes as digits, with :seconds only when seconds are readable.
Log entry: 8:44
